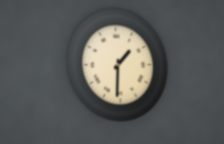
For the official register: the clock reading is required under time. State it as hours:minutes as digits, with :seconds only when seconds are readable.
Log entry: 1:31
